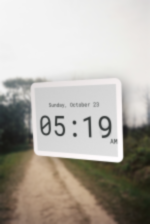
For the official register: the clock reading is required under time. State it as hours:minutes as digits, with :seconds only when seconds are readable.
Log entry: 5:19
